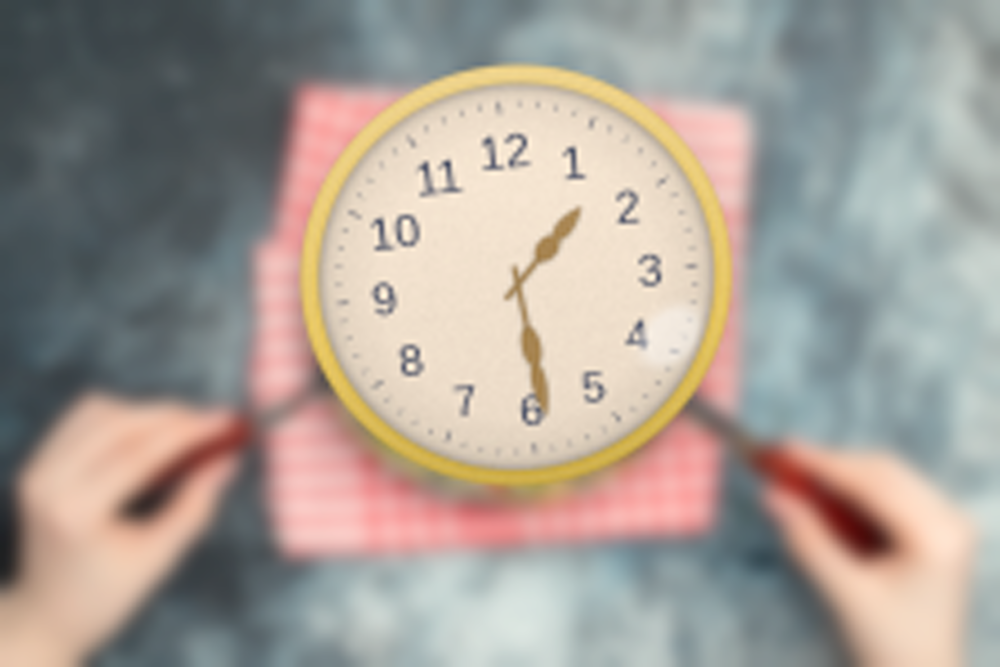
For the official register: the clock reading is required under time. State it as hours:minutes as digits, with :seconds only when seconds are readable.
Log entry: 1:29
